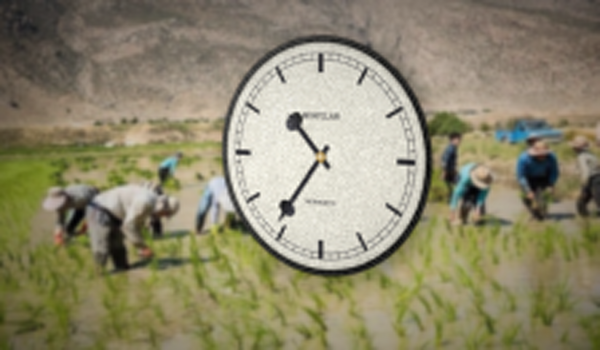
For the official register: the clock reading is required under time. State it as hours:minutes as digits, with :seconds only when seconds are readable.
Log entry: 10:36
